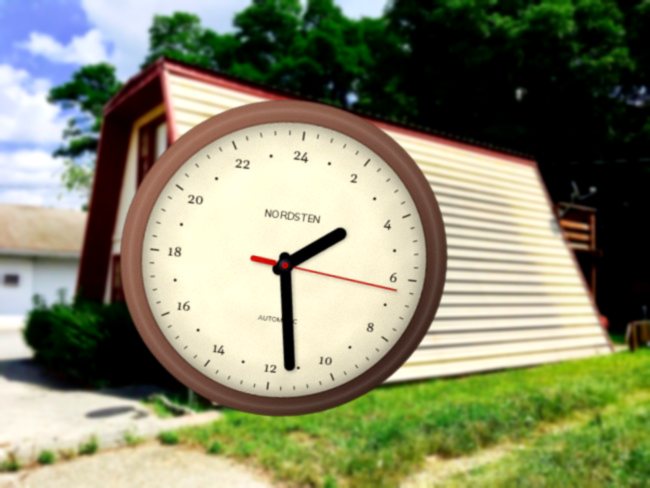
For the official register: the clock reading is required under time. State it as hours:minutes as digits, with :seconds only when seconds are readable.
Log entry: 3:28:16
